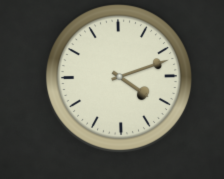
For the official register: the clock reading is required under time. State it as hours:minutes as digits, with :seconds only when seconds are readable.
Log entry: 4:12
